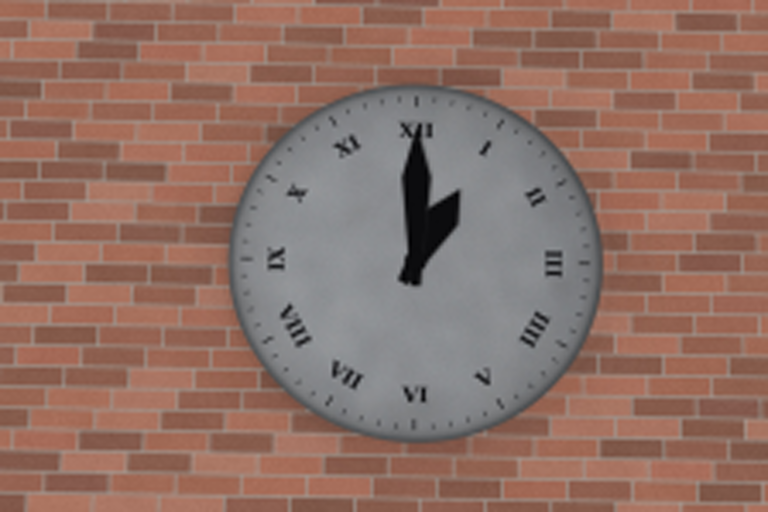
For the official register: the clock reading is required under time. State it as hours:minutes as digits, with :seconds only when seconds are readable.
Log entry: 1:00
